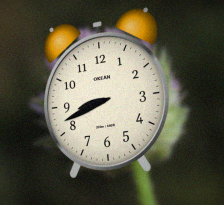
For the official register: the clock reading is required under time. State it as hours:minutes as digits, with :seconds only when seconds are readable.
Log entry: 8:42
